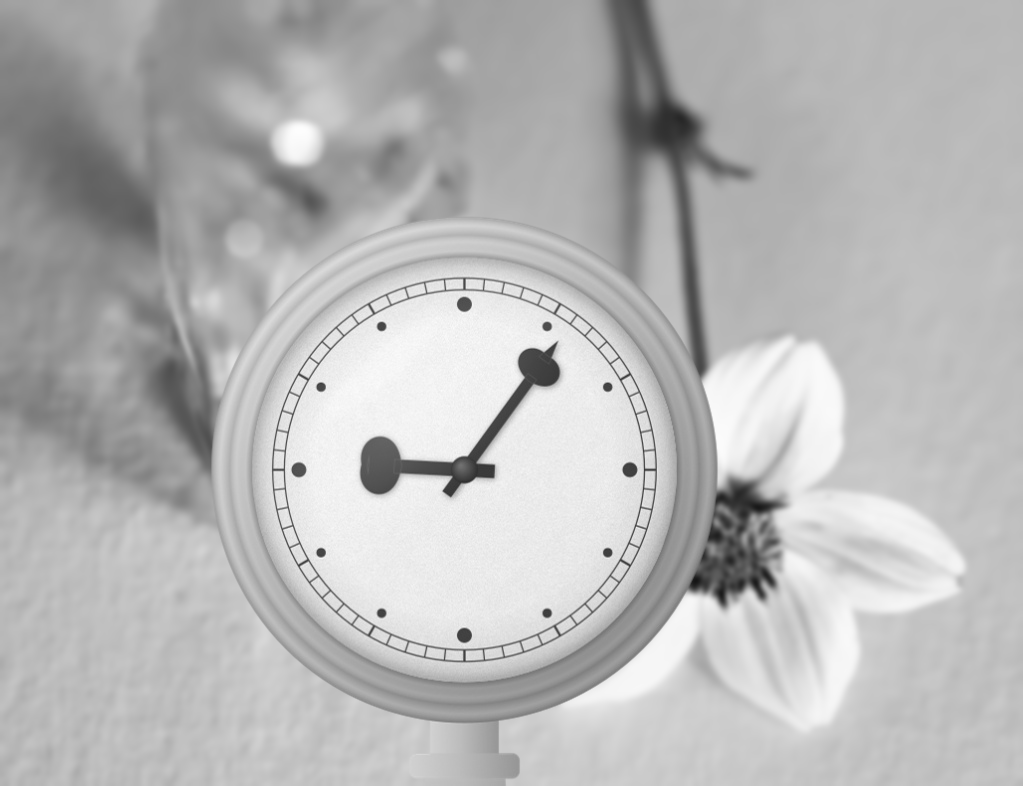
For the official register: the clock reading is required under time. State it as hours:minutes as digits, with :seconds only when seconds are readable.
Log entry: 9:06
